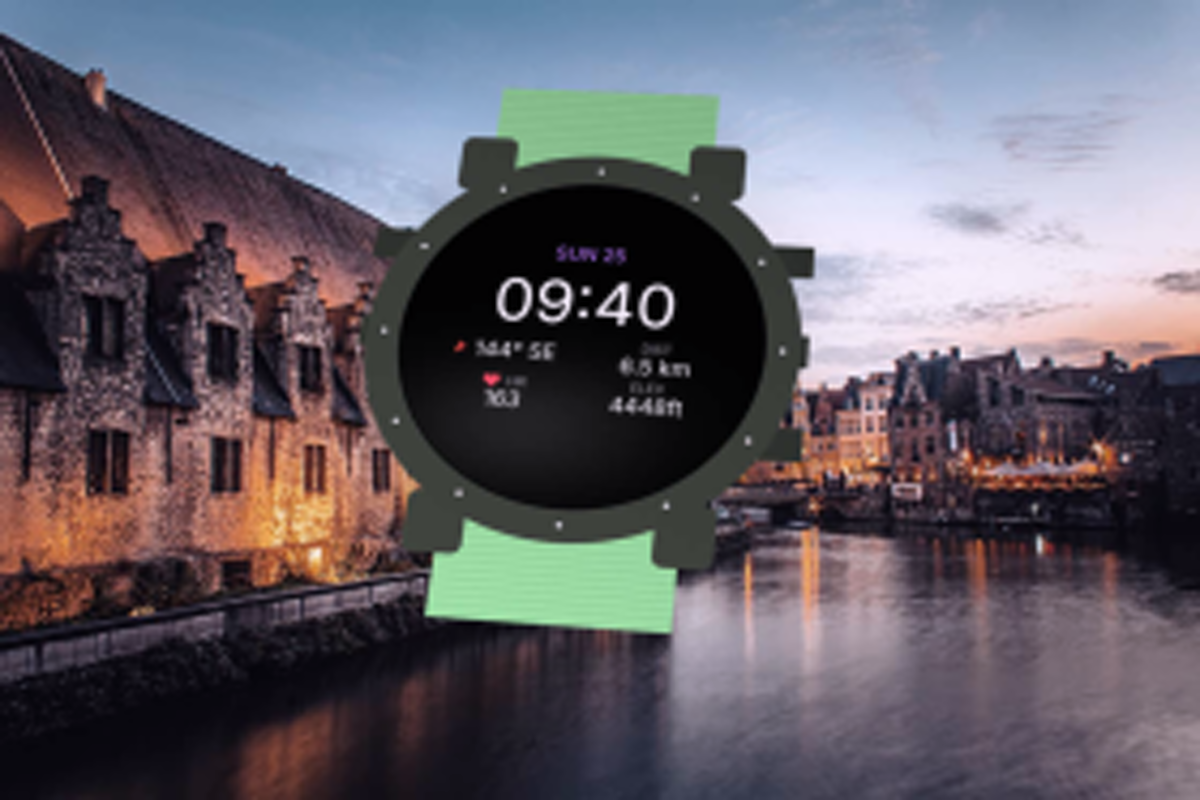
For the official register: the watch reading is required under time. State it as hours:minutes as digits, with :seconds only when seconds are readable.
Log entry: 9:40
